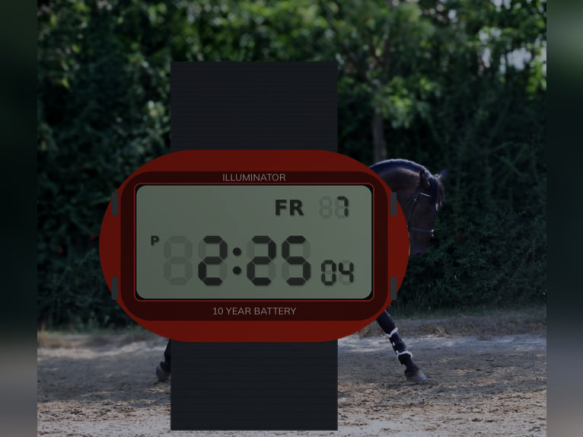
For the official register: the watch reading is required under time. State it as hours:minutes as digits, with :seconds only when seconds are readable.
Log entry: 2:25:04
